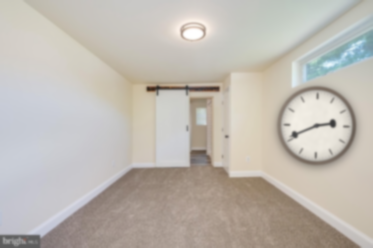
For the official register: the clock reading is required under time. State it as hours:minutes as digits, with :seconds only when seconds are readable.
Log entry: 2:41
